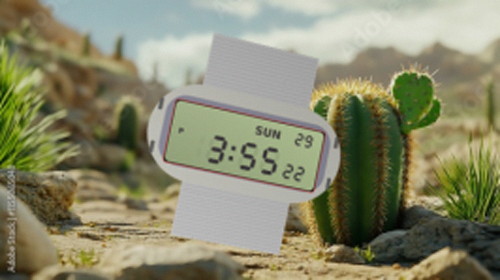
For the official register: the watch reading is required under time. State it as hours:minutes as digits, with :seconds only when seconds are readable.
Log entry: 3:55:22
